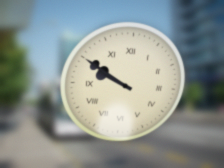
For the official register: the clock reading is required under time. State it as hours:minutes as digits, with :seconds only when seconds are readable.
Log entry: 9:50
